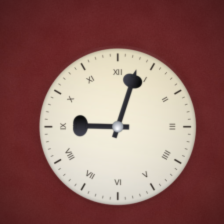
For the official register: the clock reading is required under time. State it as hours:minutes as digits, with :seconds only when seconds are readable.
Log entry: 9:03
